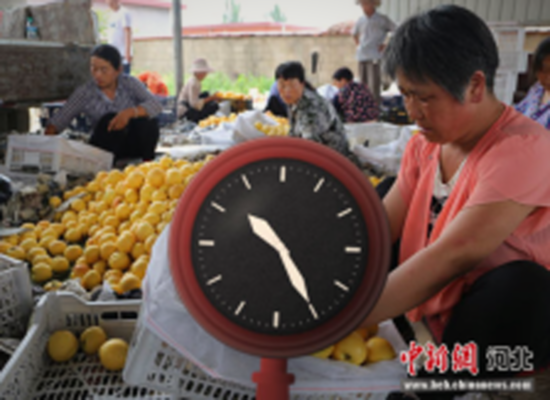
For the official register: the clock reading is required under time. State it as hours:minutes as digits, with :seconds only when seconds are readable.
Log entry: 10:25
